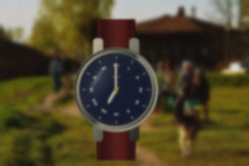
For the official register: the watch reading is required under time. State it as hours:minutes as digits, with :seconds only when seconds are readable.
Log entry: 7:00
